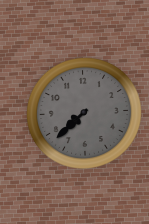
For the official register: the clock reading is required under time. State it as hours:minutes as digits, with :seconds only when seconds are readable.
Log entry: 7:38
